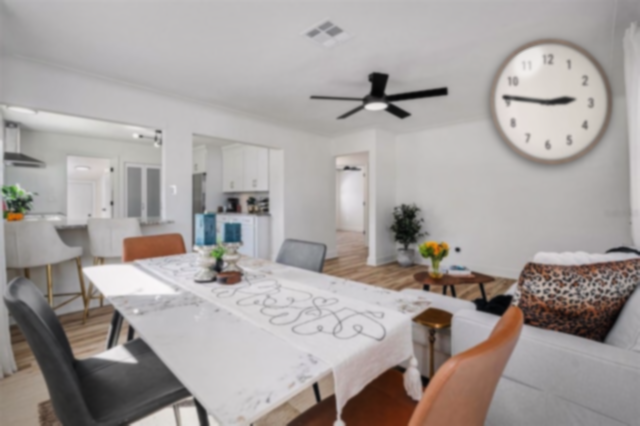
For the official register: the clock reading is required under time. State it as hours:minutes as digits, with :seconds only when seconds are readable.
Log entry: 2:46
